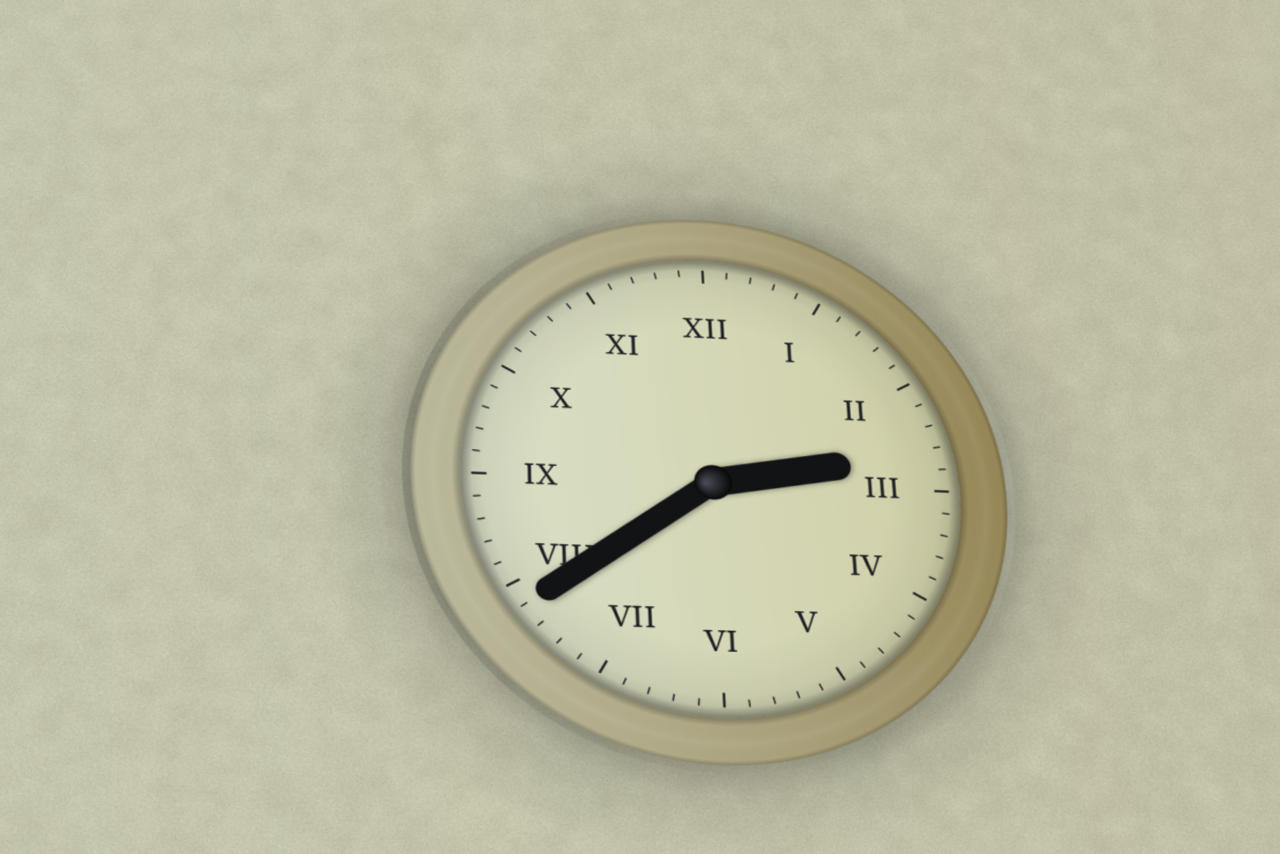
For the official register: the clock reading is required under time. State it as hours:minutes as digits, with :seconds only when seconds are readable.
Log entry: 2:39
